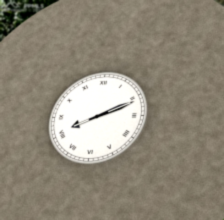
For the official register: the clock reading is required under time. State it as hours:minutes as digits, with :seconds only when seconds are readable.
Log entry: 8:11
